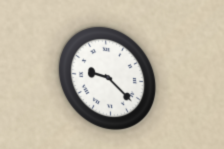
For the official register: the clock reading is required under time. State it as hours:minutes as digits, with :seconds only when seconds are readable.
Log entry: 9:22
